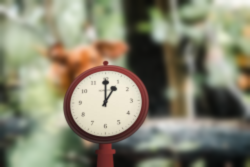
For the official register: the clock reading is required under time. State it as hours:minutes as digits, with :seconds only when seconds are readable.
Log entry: 1:00
